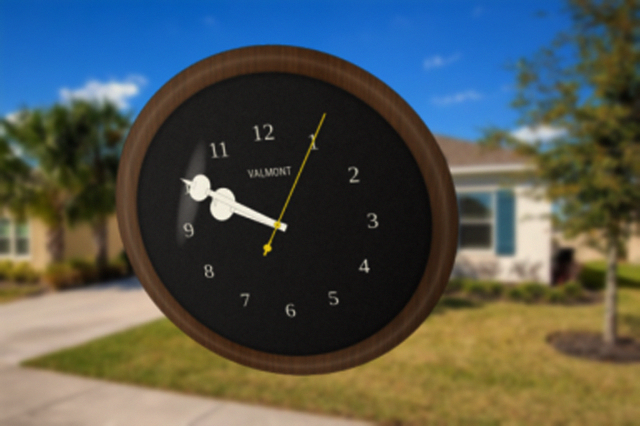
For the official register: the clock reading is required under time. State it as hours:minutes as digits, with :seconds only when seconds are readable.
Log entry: 9:50:05
